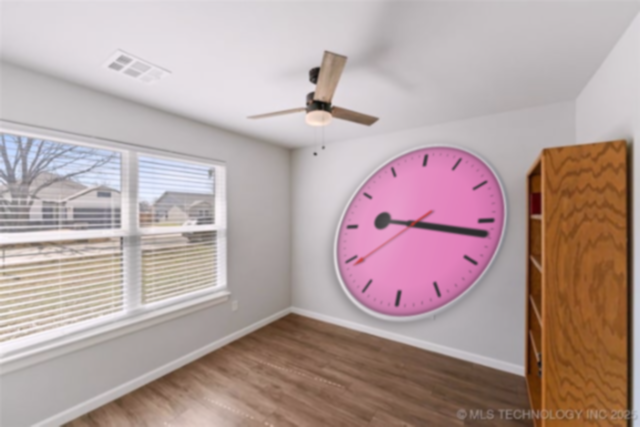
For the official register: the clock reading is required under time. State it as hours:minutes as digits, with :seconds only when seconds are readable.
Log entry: 9:16:39
